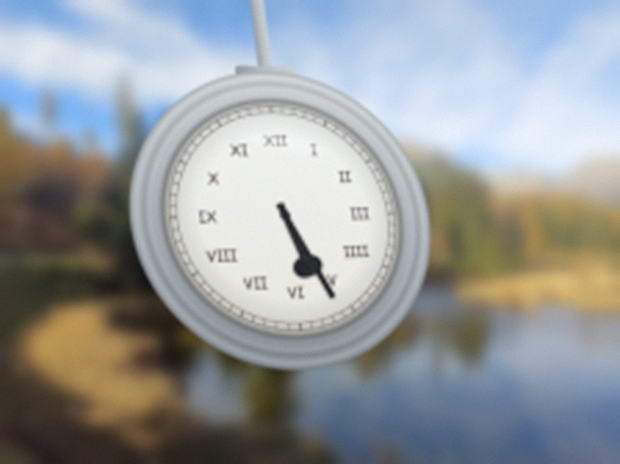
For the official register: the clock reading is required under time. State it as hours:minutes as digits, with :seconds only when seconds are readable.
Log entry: 5:26
